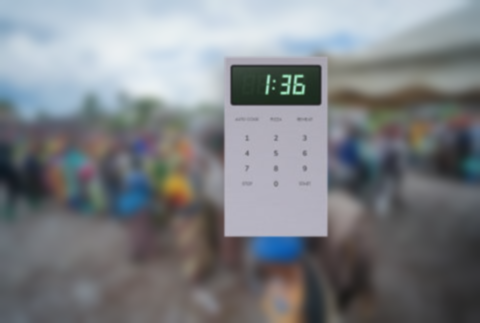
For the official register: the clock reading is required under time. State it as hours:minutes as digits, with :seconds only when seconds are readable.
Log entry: 1:36
